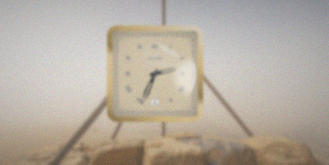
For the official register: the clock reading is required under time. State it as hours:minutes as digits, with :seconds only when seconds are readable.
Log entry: 2:34
